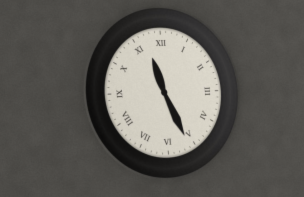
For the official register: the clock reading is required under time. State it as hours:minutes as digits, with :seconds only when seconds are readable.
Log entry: 11:26
